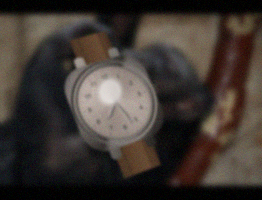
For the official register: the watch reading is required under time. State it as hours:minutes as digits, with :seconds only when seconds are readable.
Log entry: 7:27
